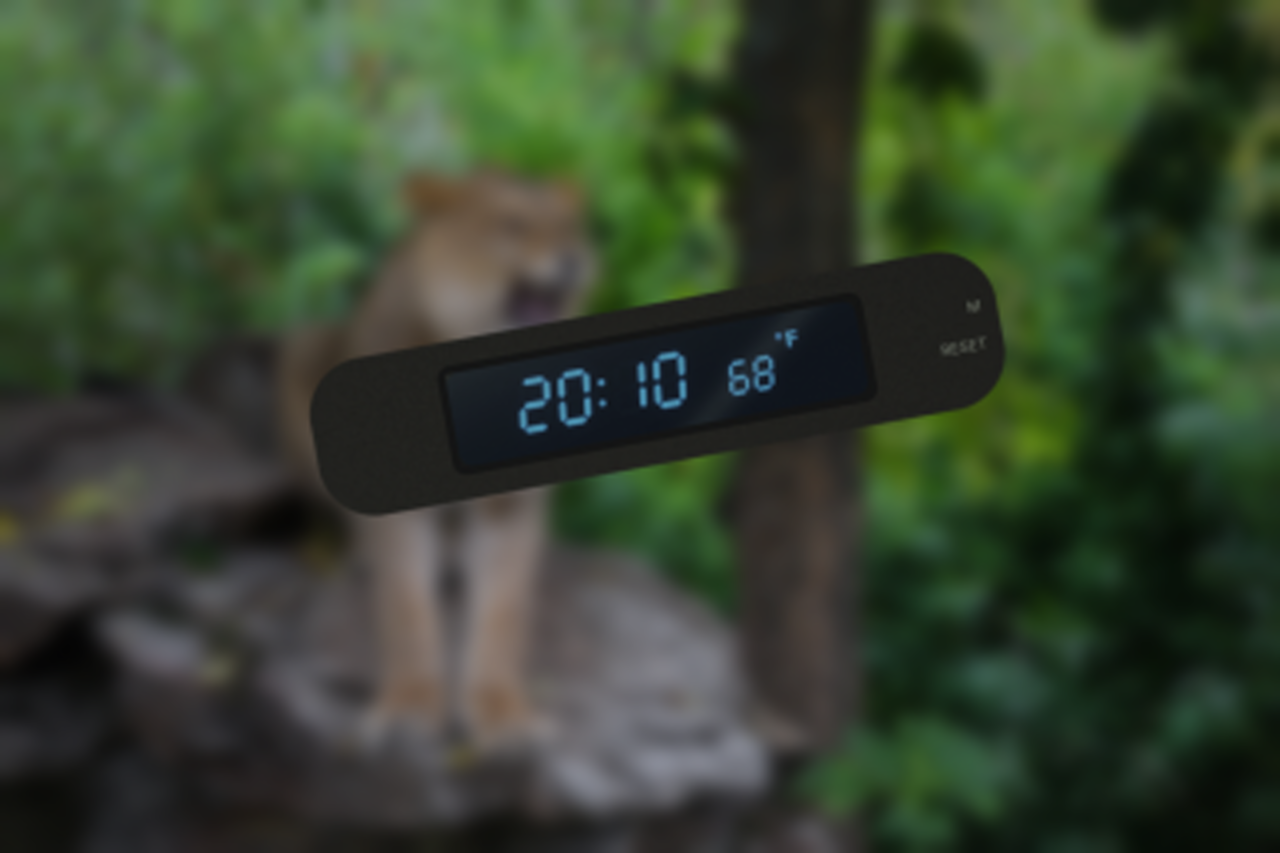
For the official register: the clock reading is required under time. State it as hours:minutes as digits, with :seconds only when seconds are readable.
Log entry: 20:10
